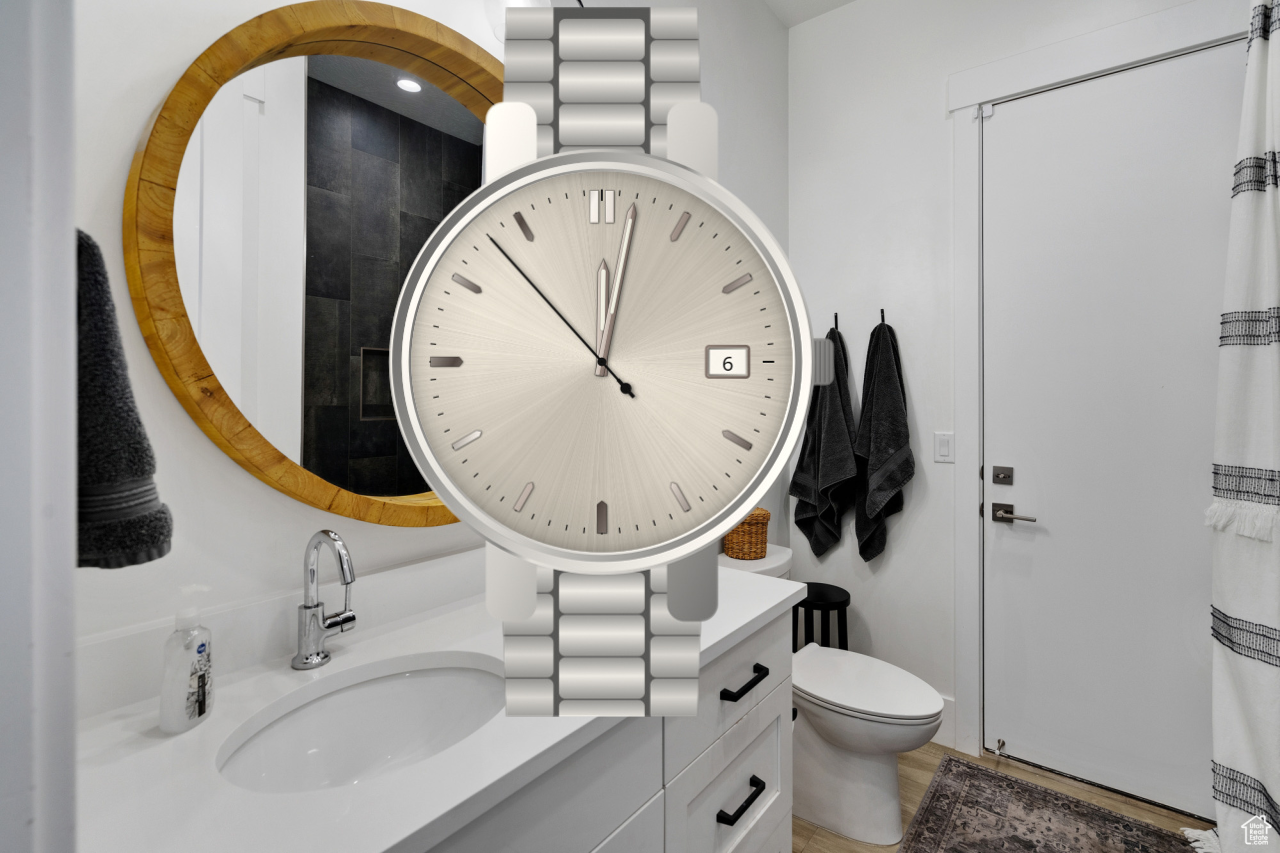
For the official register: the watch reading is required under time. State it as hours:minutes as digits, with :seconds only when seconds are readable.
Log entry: 12:01:53
